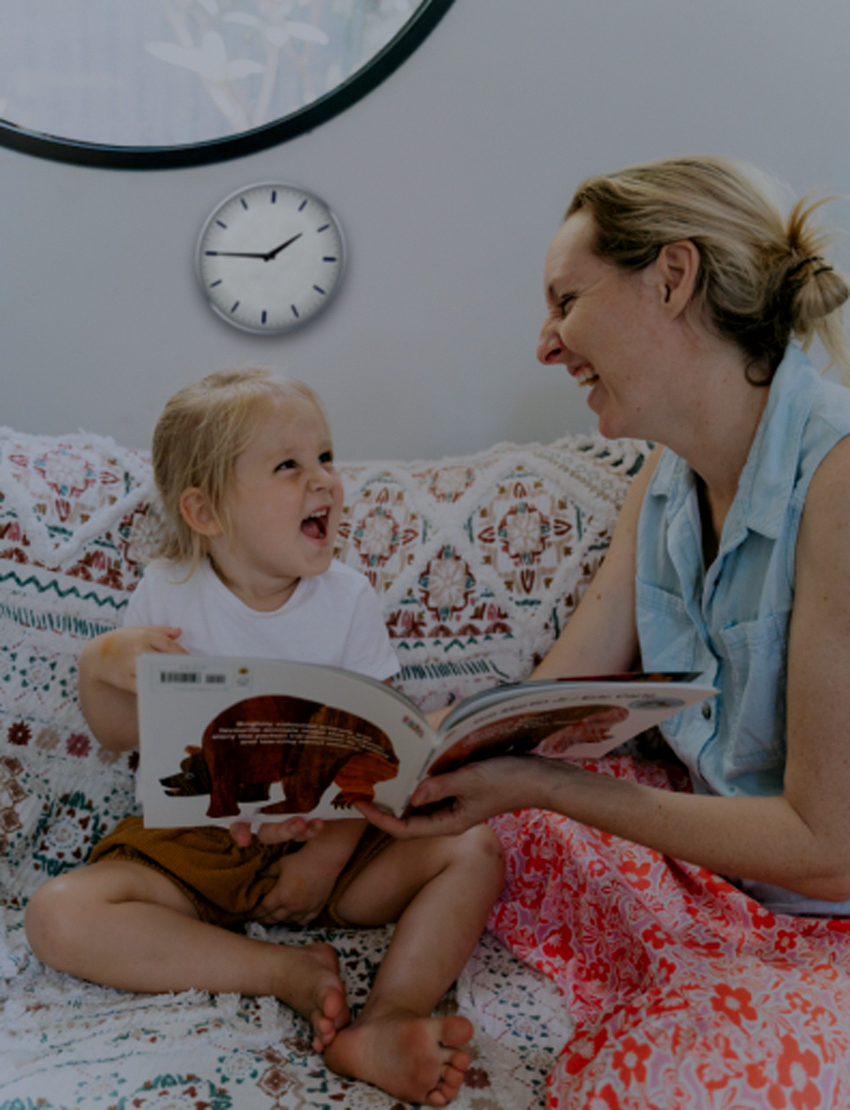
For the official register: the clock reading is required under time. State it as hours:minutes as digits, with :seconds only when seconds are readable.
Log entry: 1:45
